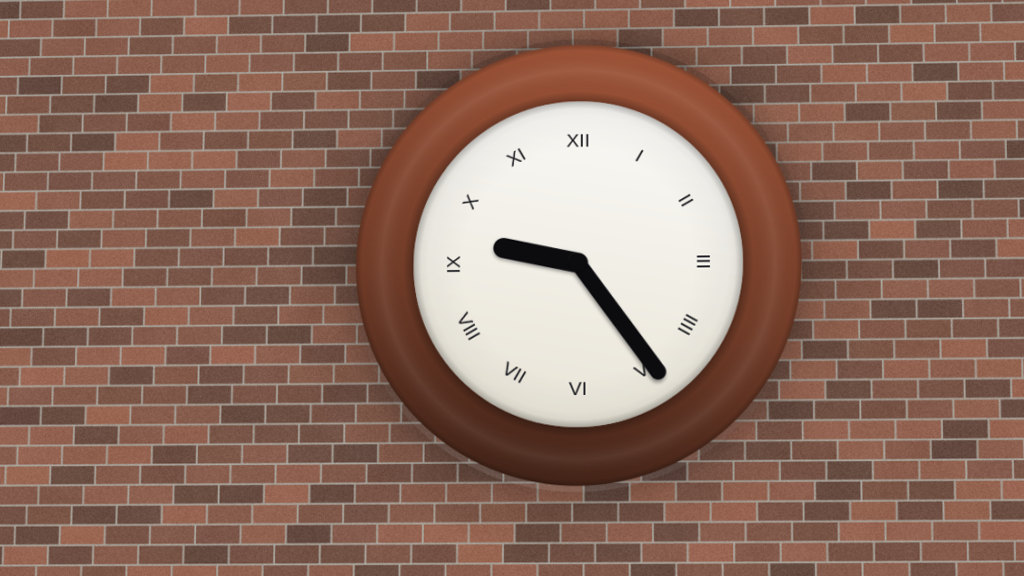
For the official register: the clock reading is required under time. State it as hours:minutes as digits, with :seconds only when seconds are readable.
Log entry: 9:24
